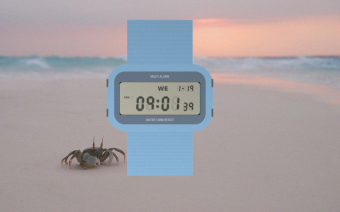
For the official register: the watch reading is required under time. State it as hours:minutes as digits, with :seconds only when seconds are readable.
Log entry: 9:01:39
